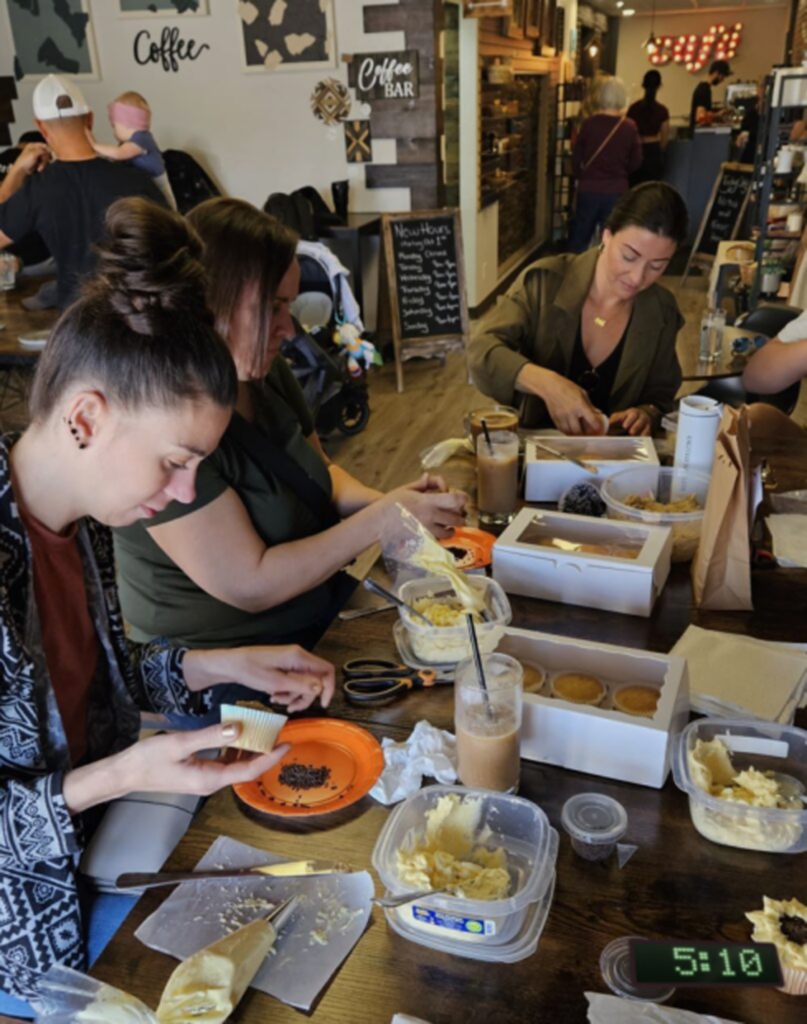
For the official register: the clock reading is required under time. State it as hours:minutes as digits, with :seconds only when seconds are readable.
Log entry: 5:10
